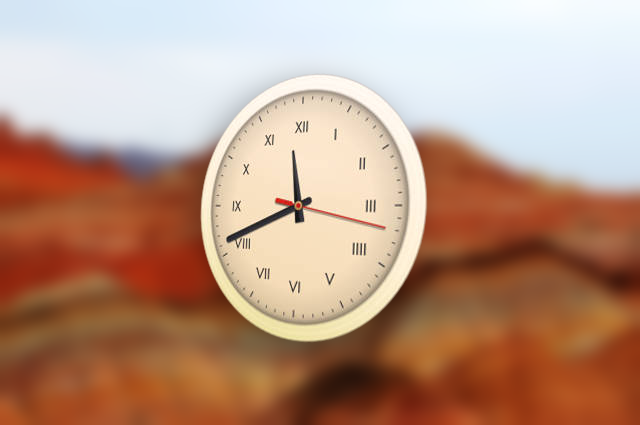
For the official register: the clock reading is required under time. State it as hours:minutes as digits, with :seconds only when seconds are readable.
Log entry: 11:41:17
